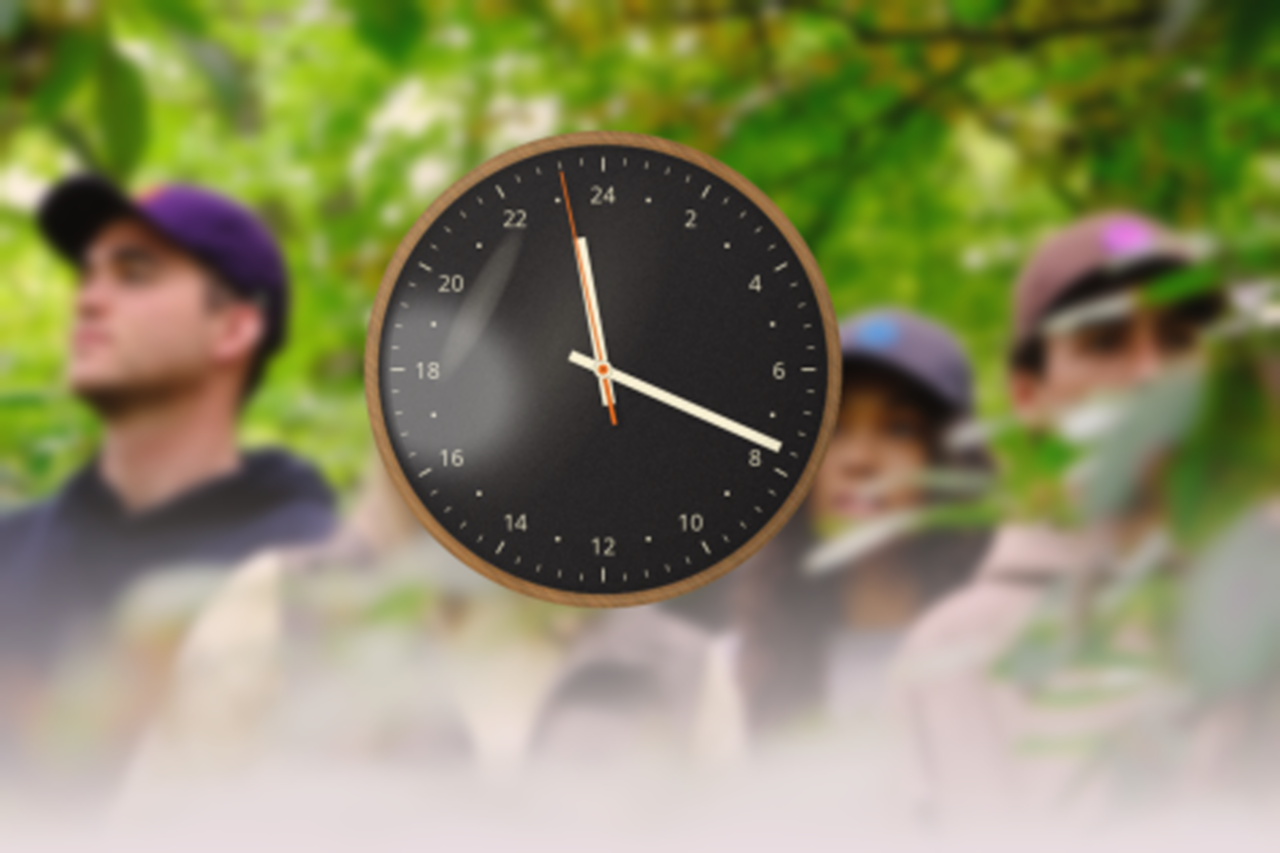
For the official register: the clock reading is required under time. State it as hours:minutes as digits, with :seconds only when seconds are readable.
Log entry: 23:18:58
